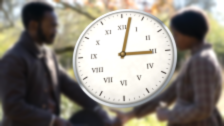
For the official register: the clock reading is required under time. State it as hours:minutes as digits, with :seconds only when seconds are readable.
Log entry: 3:02
